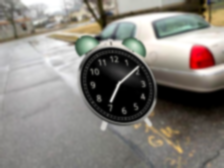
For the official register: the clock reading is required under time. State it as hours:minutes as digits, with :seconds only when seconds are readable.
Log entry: 7:09
